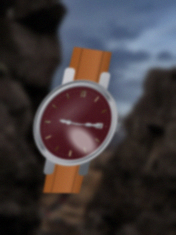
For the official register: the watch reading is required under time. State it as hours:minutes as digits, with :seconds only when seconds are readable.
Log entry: 9:15
